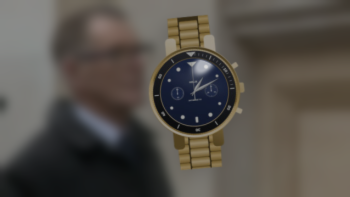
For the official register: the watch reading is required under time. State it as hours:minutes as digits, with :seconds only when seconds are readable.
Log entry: 1:11
